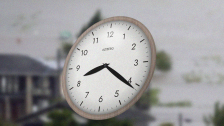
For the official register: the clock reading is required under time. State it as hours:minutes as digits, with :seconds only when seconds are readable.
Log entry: 8:21
